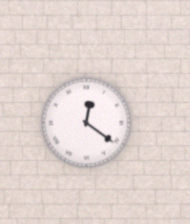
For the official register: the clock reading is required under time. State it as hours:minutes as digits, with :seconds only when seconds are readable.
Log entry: 12:21
